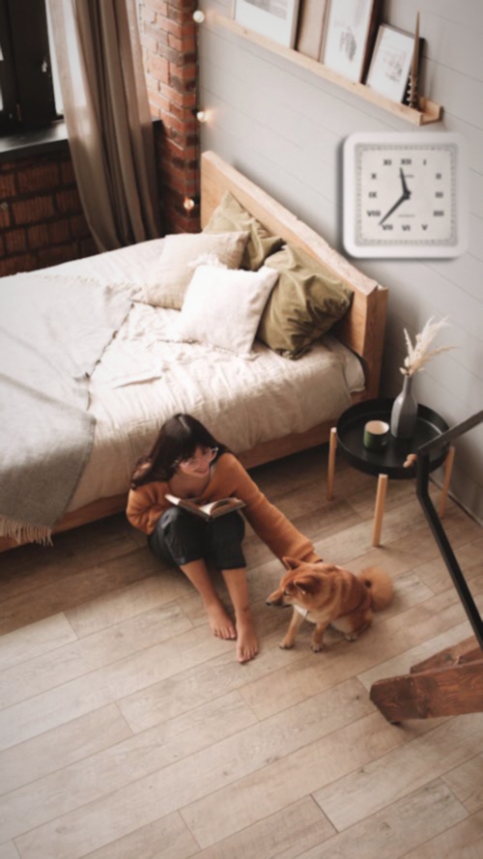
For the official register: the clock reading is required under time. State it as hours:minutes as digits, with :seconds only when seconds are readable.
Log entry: 11:37
